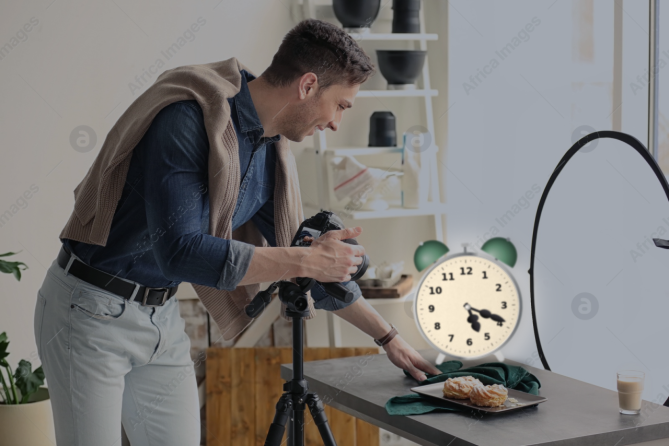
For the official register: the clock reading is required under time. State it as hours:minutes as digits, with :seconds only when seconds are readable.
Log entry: 5:19
